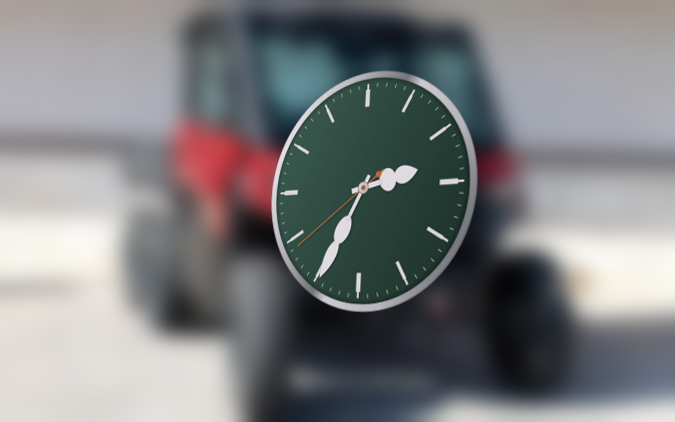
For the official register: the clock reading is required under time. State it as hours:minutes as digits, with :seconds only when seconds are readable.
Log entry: 2:34:39
